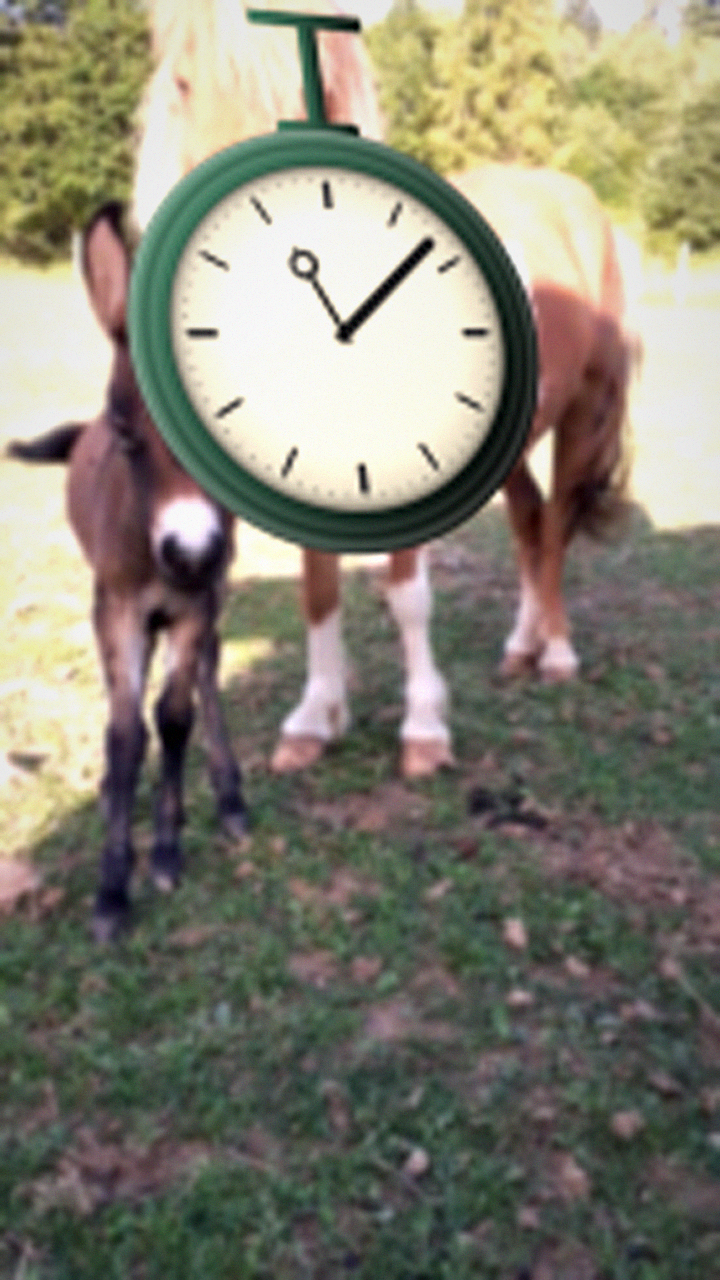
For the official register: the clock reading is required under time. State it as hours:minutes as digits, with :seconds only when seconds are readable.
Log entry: 11:08
